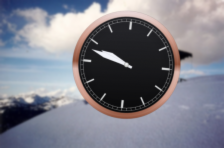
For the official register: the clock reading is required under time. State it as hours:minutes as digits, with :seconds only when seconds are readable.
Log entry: 9:48
